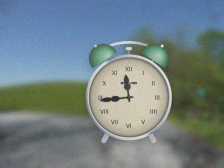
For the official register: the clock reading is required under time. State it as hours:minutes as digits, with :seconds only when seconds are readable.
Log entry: 11:44
